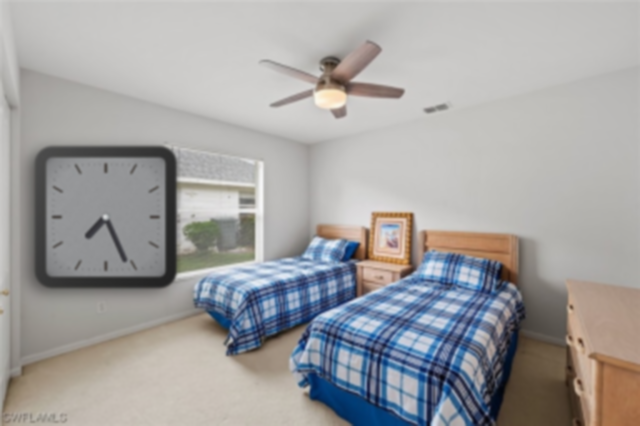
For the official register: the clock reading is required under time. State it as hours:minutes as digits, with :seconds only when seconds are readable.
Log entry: 7:26
